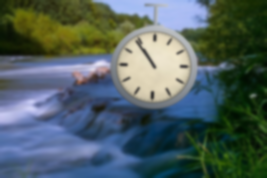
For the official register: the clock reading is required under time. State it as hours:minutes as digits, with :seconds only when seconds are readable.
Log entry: 10:54
